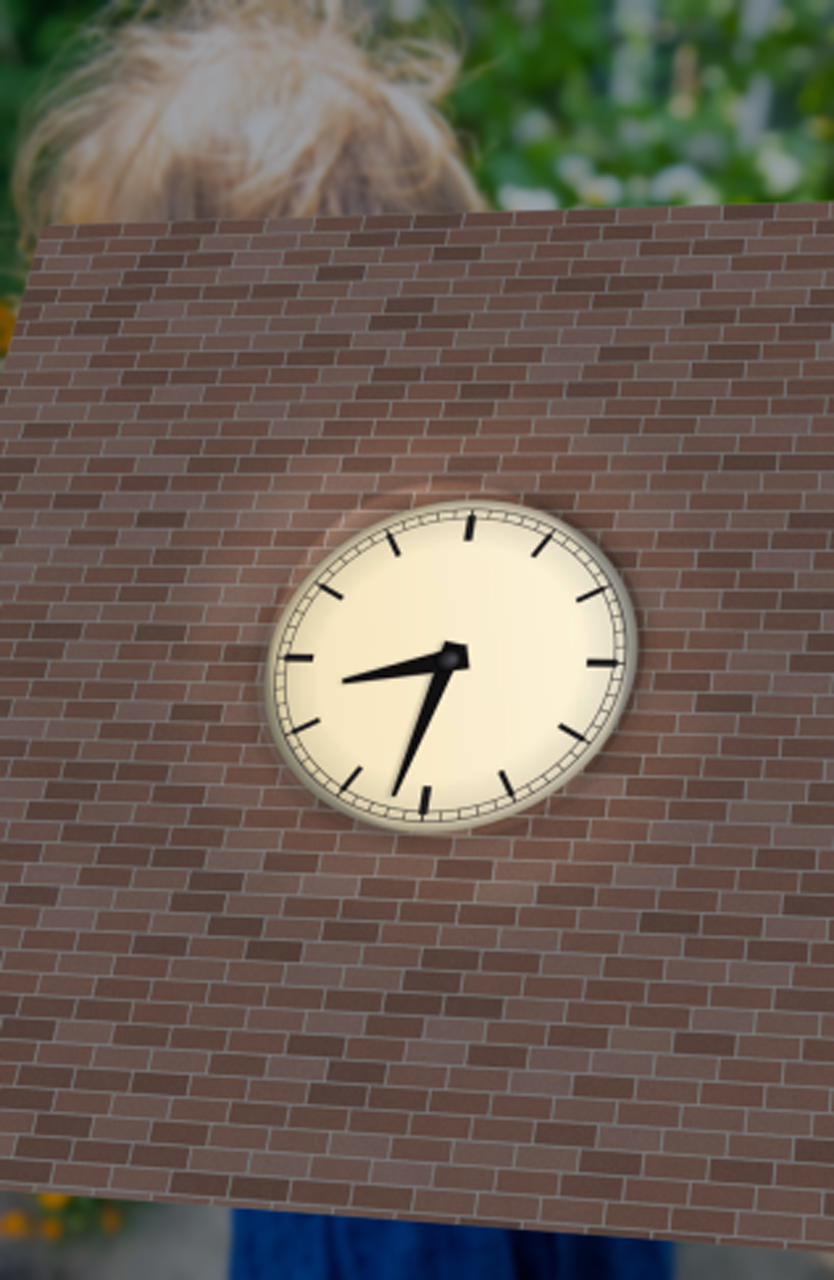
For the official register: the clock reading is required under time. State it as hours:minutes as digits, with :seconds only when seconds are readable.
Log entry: 8:32
